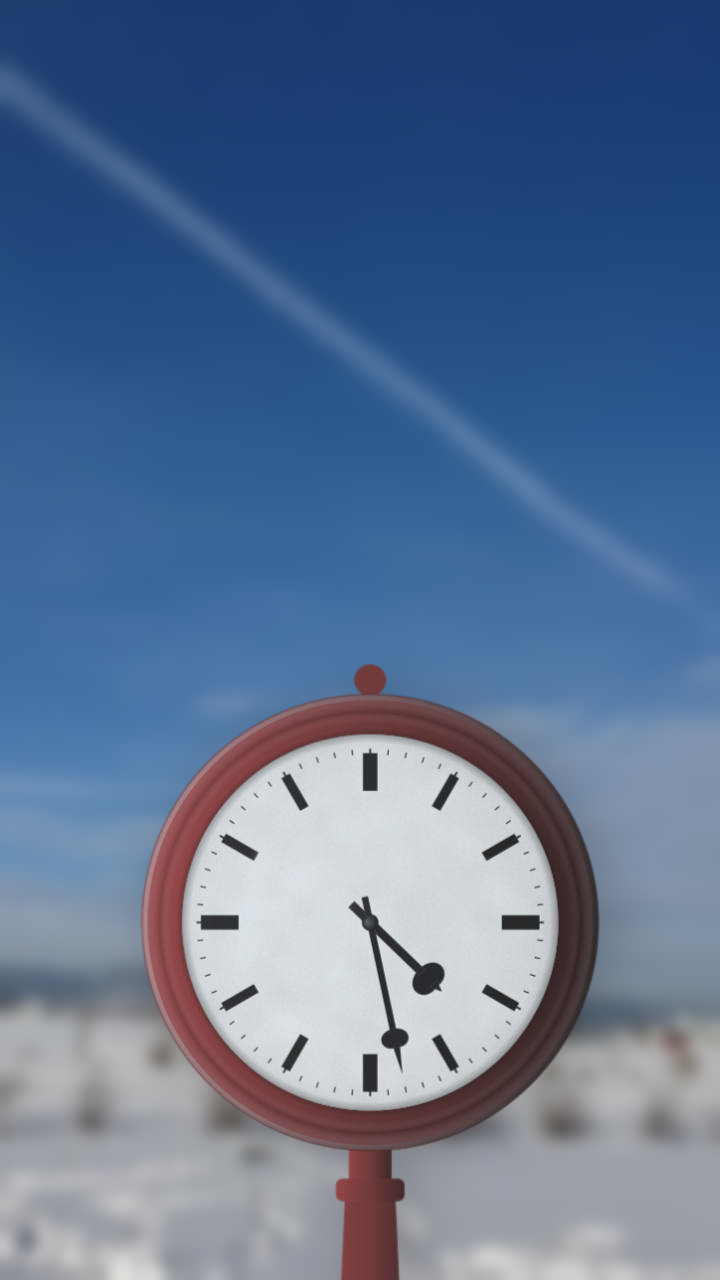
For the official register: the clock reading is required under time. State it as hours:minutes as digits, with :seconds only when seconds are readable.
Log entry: 4:28
